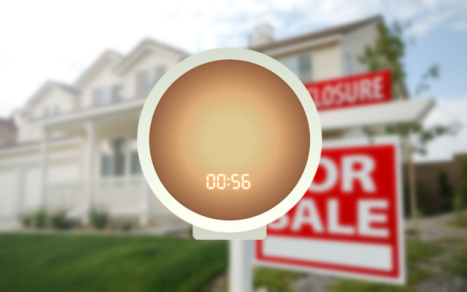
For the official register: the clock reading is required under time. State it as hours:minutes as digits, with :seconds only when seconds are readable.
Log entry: 0:56
